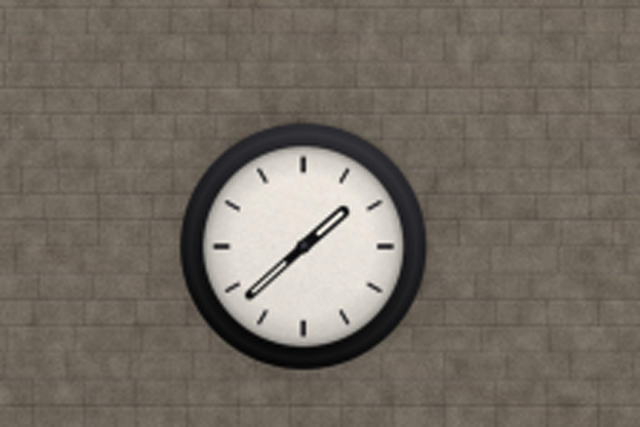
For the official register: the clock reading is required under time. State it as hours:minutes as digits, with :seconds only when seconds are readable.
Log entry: 1:38
